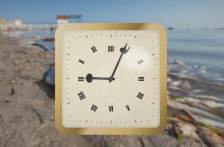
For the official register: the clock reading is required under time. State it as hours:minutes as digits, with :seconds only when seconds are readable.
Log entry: 9:04
